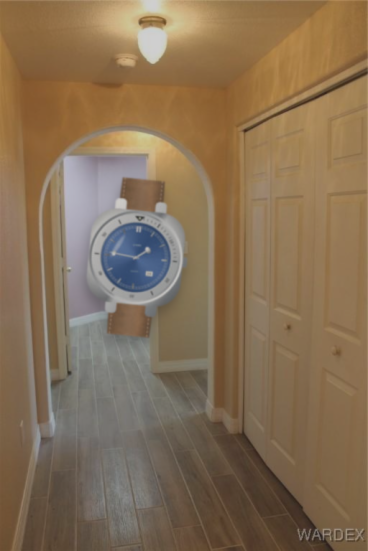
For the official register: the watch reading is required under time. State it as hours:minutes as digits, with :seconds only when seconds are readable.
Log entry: 1:46
